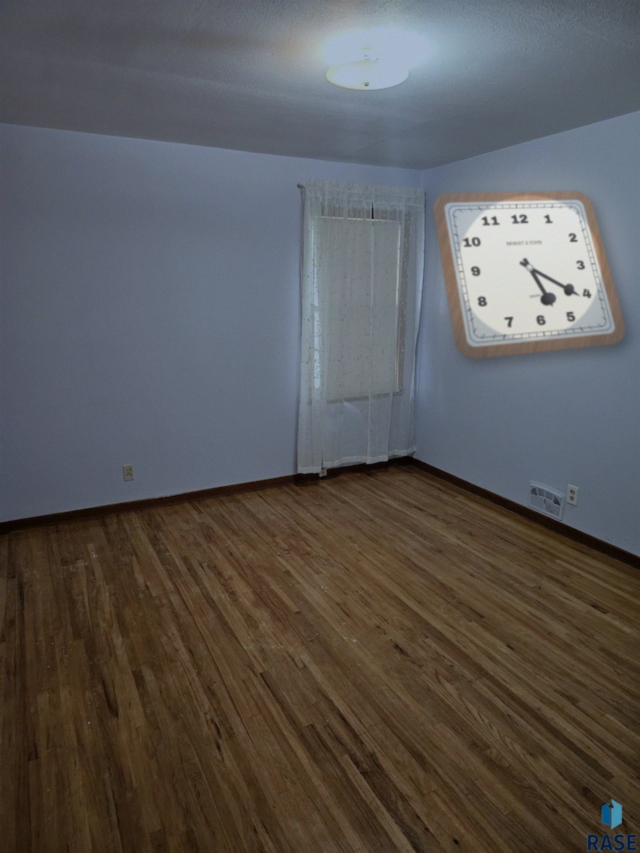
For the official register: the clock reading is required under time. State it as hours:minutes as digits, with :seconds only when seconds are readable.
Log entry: 5:21
